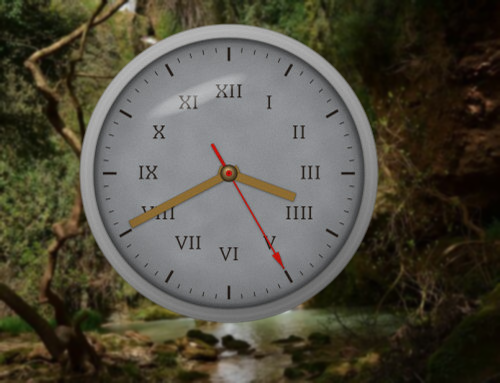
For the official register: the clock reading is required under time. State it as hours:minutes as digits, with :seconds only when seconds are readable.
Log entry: 3:40:25
